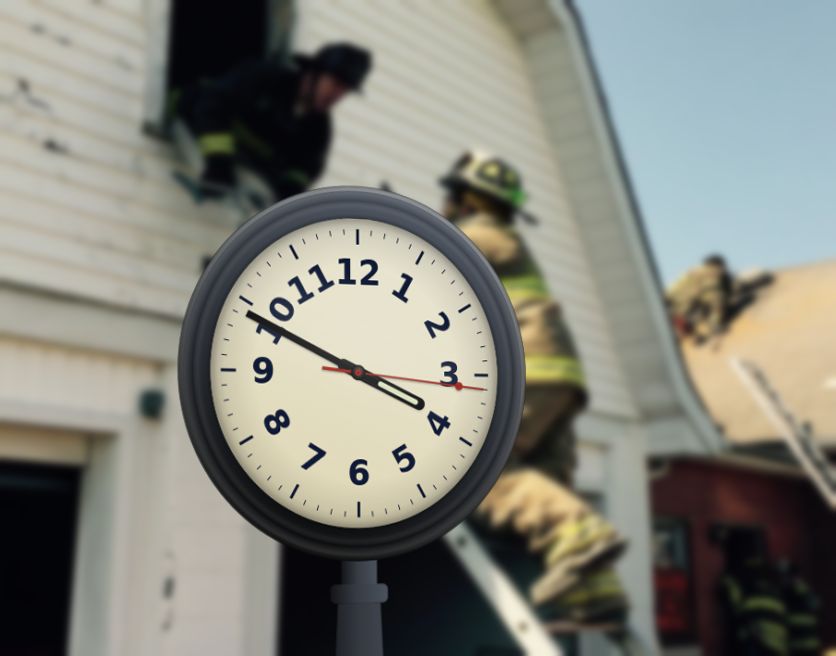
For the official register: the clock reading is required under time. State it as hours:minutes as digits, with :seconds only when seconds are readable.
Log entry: 3:49:16
